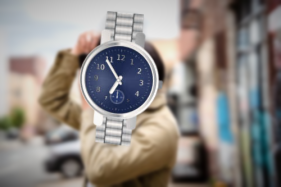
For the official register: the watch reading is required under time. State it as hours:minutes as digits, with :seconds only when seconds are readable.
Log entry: 6:54
